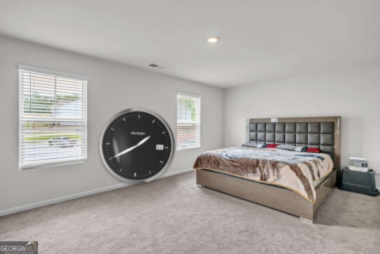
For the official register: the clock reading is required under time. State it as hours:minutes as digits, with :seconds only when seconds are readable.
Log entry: 1:40
